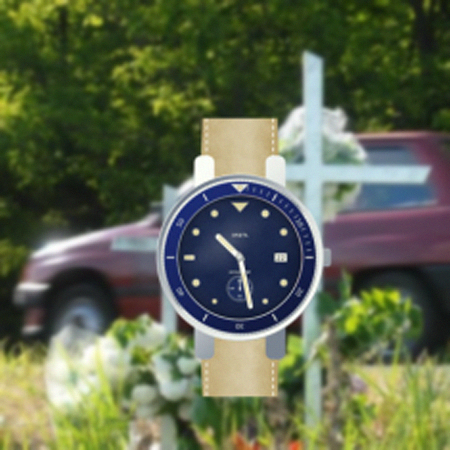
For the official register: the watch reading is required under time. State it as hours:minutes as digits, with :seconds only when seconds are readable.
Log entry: 10:28
